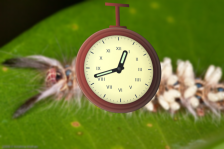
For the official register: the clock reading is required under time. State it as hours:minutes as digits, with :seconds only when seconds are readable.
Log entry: 12:42
